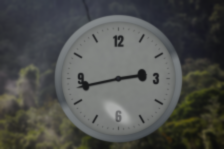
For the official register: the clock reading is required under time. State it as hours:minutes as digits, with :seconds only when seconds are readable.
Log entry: 2:43
